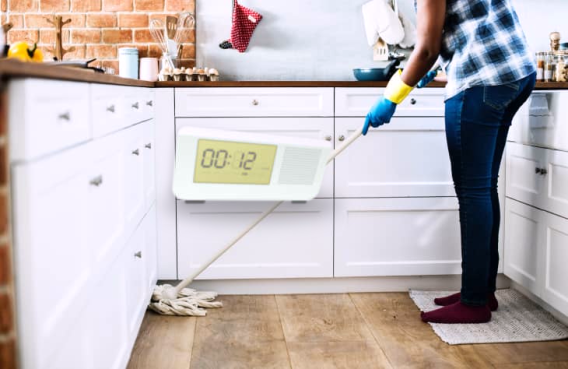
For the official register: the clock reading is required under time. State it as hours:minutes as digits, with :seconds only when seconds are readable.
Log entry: 0:12
